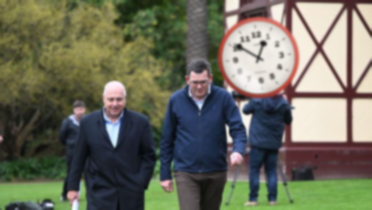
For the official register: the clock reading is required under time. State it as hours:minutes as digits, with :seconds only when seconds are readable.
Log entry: 12:51
